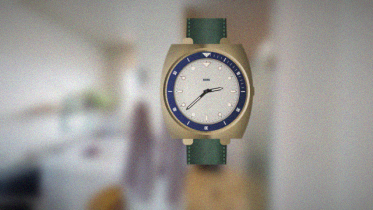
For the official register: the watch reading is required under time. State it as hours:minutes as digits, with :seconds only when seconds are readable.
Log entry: 2:38
